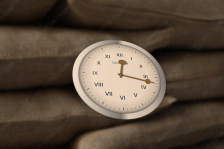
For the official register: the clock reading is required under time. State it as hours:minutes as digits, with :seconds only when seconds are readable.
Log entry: 12:17
